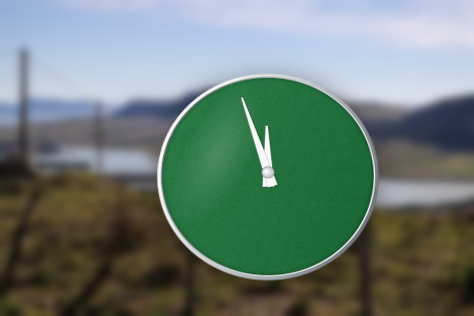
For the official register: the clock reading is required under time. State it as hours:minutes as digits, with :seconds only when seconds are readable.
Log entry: 11:57
